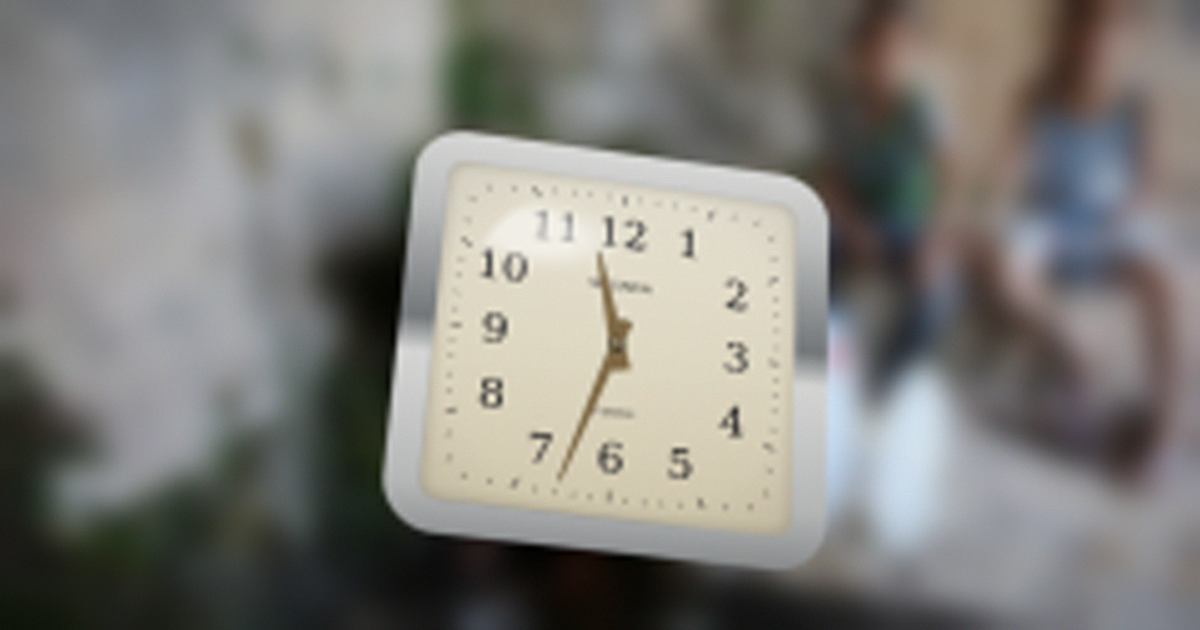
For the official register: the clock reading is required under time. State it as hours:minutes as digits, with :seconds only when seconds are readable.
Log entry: 11:33
